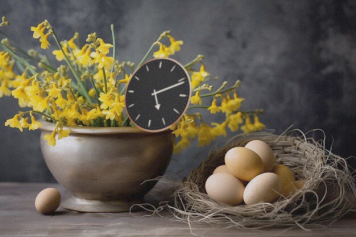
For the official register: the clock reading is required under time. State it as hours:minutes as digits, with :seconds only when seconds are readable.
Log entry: 5:11
